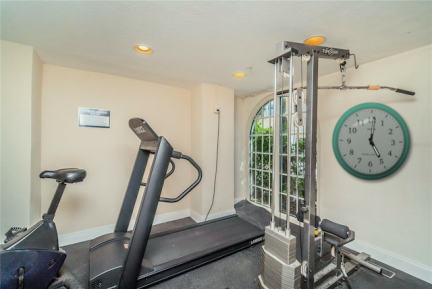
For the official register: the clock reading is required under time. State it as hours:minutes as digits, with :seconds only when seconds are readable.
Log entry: 5:01
